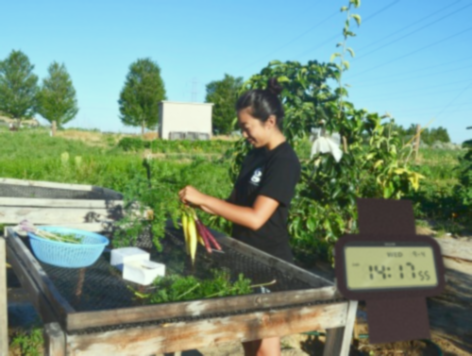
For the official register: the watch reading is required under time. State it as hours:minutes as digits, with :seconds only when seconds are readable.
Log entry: 14:17
